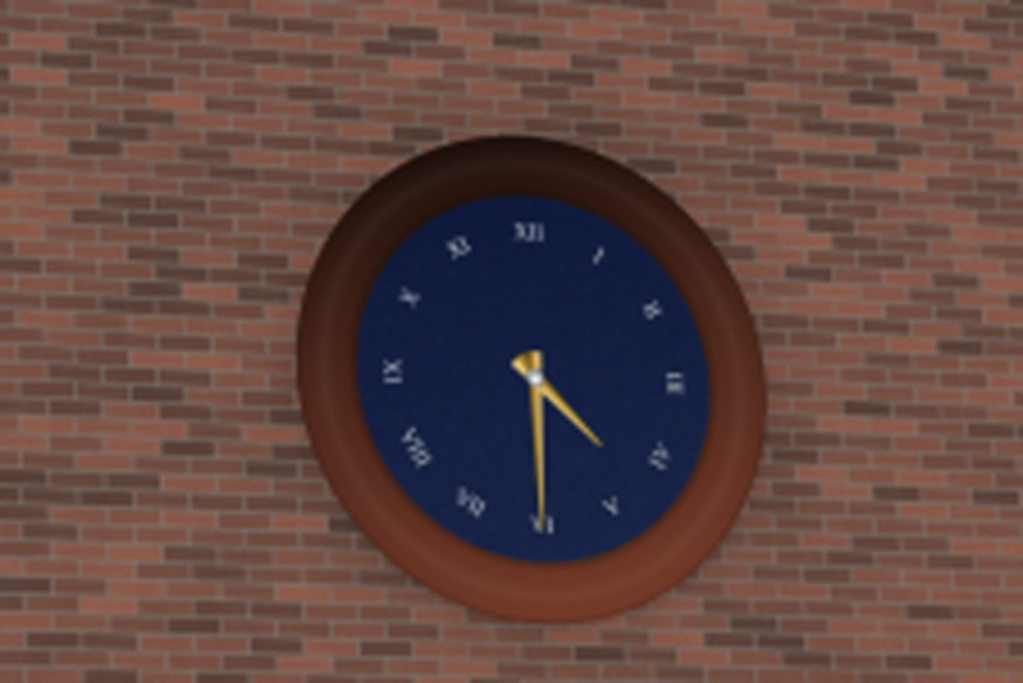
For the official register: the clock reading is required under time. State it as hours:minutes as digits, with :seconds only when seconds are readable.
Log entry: 4:30
